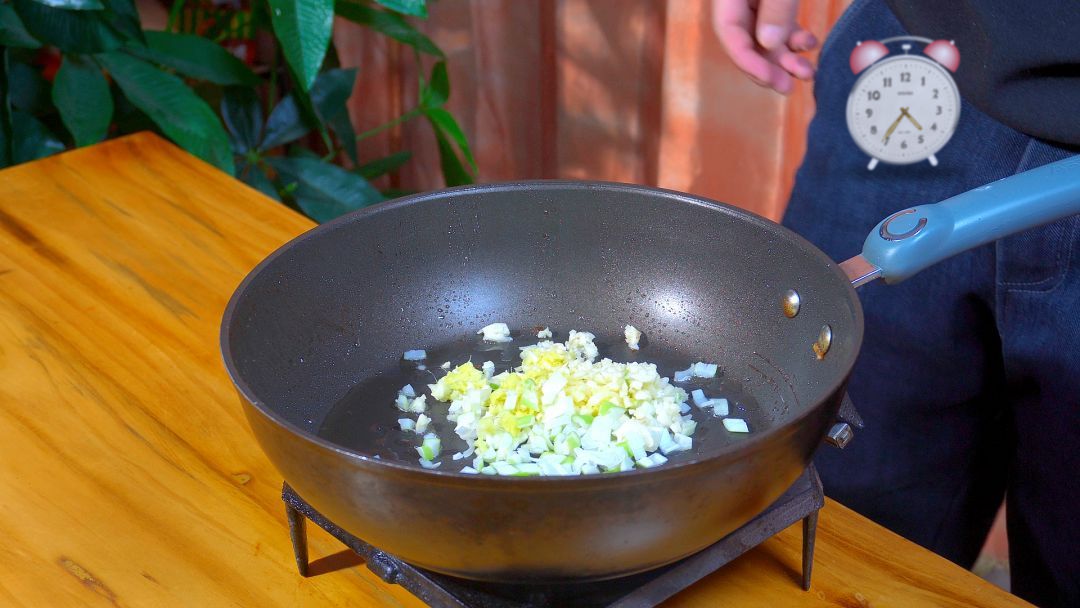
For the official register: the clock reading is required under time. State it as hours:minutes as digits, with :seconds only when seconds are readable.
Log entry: 4:36
